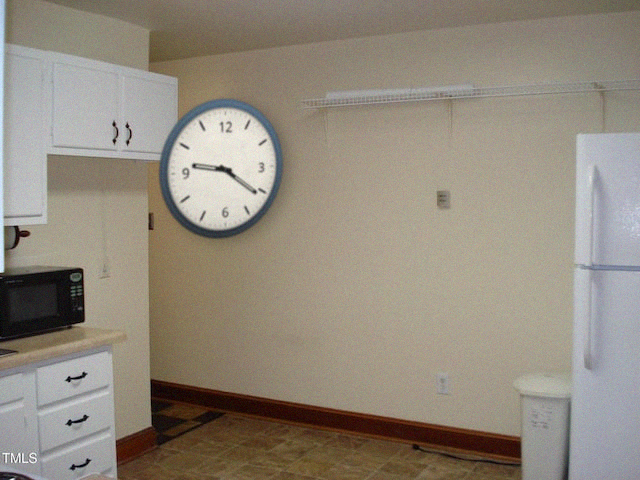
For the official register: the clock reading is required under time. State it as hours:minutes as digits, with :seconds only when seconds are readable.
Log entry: 9:21
